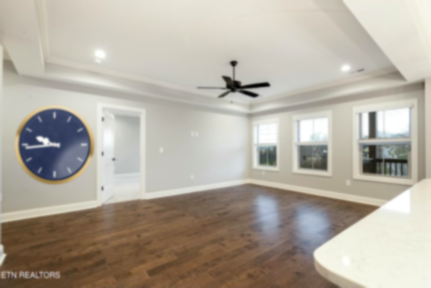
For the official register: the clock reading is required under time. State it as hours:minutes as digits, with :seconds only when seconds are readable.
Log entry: 9:44
